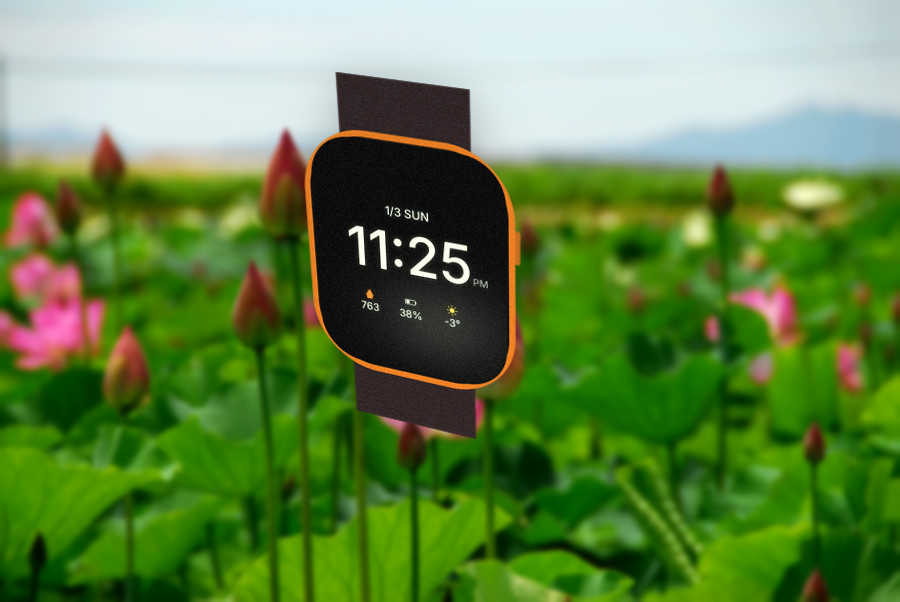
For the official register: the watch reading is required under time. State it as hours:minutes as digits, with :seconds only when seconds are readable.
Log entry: 11:25
